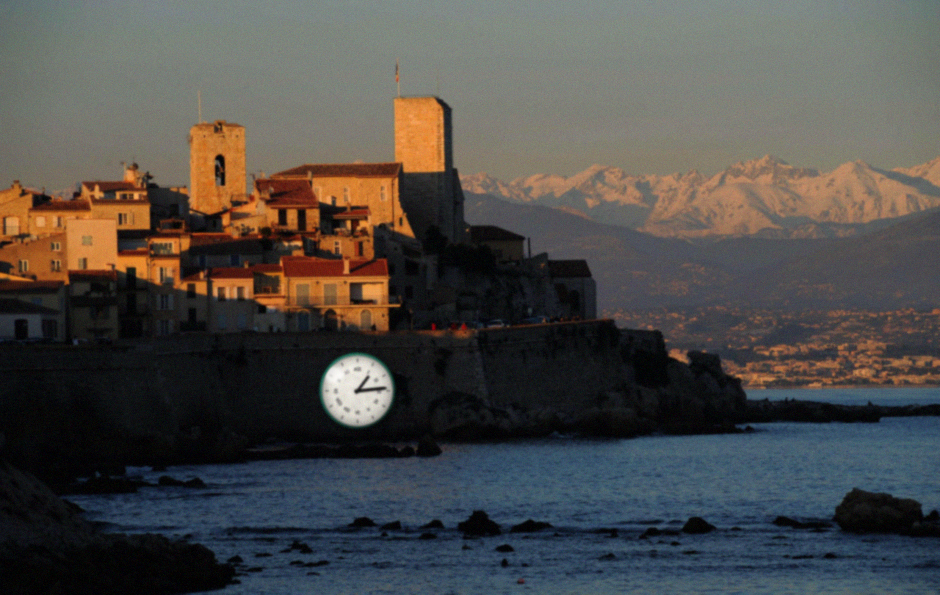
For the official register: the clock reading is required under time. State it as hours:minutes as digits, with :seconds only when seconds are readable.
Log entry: 1:14
